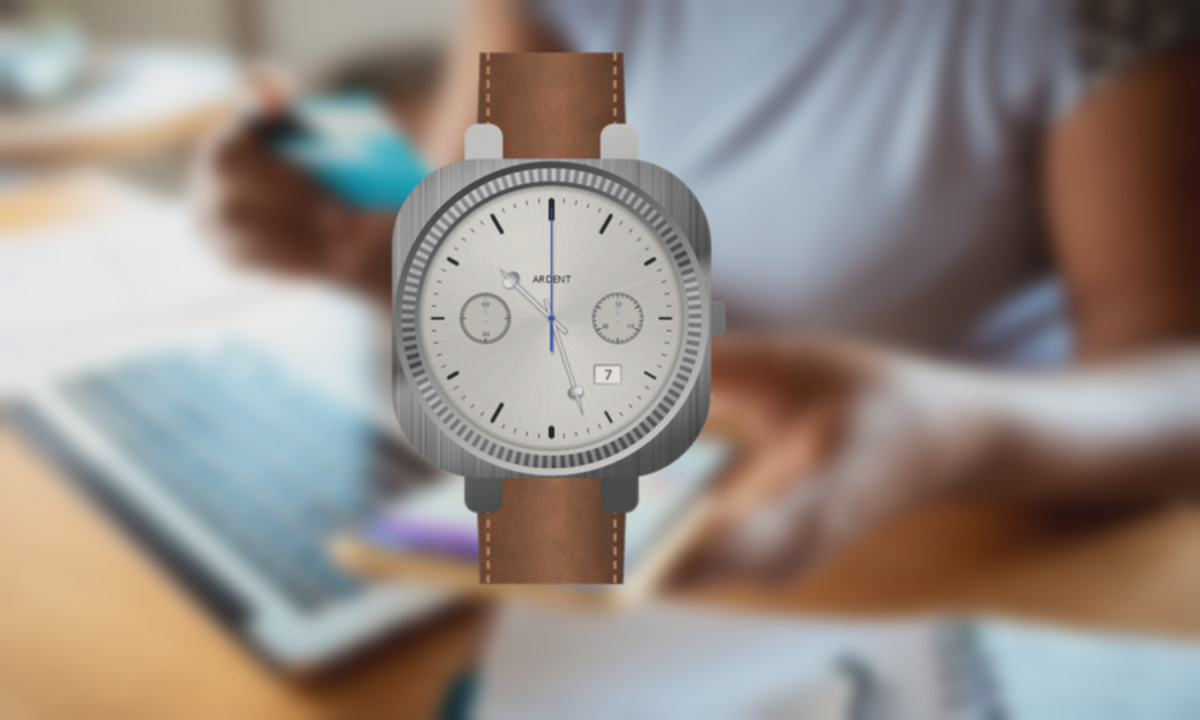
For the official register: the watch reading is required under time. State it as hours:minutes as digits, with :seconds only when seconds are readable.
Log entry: 10:27
